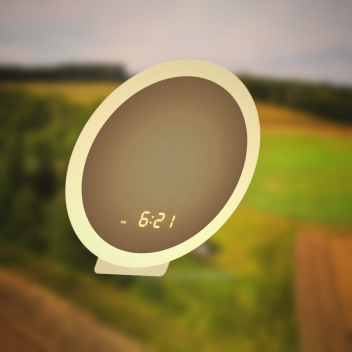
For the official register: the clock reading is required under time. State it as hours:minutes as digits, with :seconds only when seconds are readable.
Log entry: 6:21
